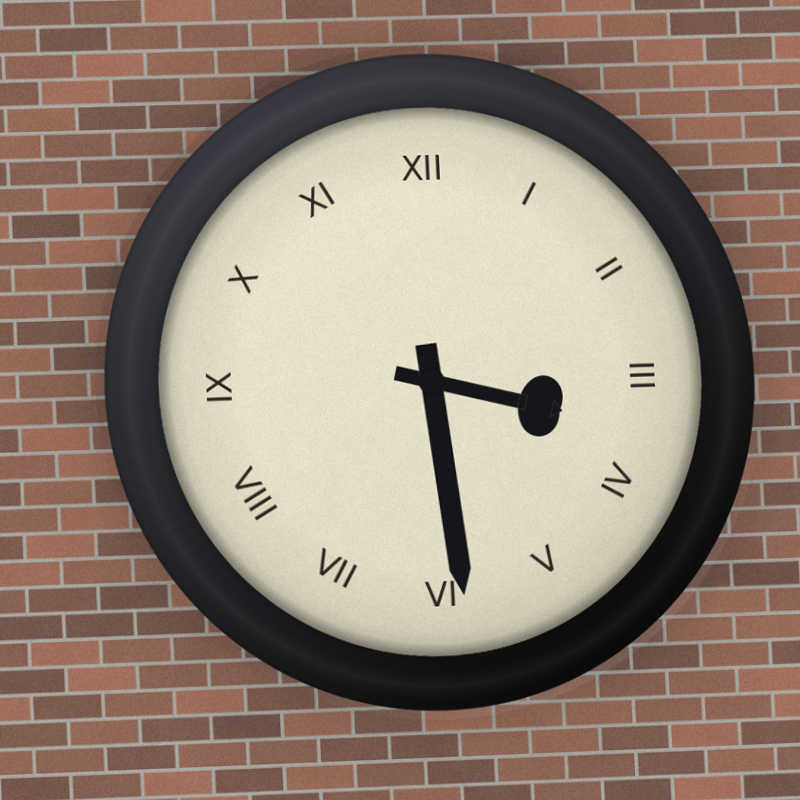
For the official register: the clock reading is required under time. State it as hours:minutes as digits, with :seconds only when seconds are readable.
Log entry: 3:29
